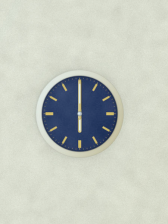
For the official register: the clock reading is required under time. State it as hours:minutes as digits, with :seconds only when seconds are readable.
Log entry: 6:00
